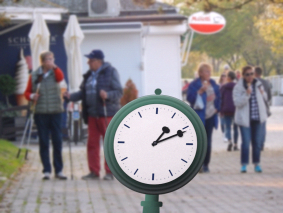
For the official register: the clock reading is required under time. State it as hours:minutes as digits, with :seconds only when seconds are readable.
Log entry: 1:11
